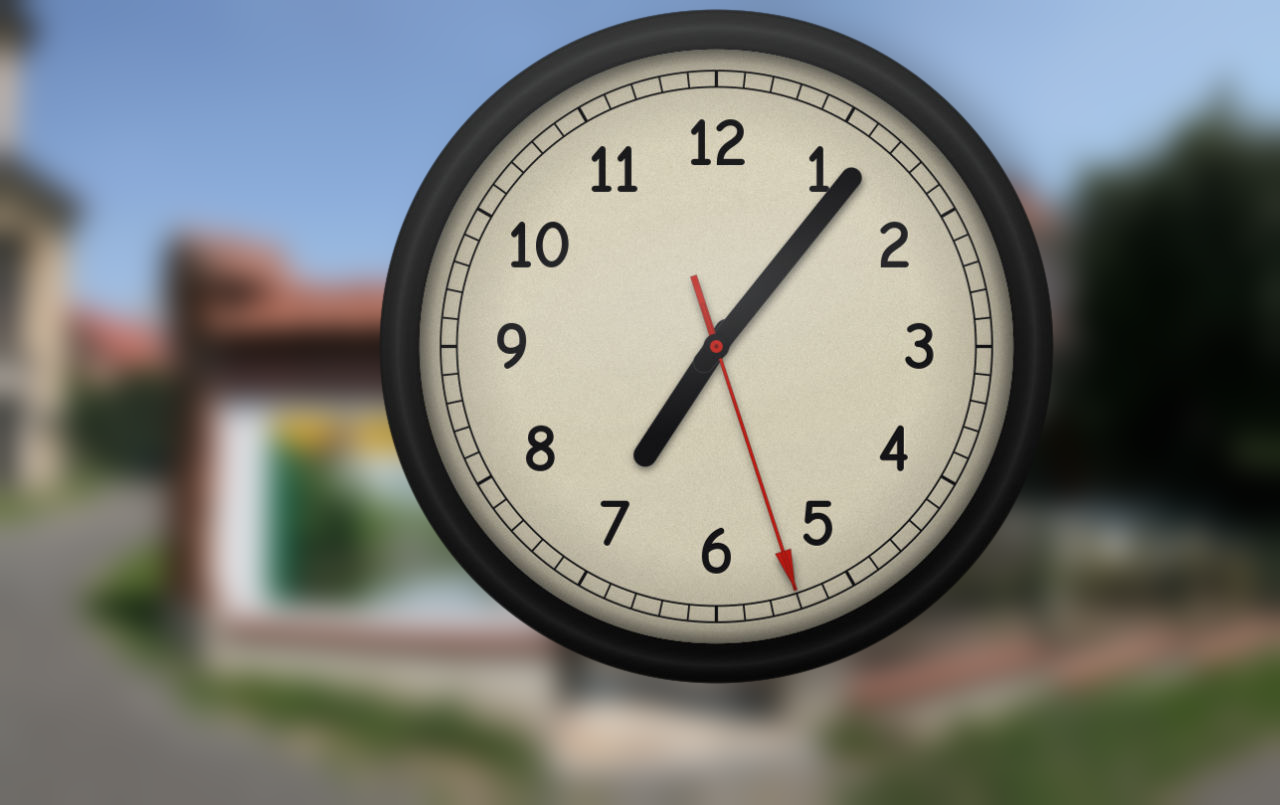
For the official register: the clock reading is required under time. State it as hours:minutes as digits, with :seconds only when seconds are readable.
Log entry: 7:06:27
